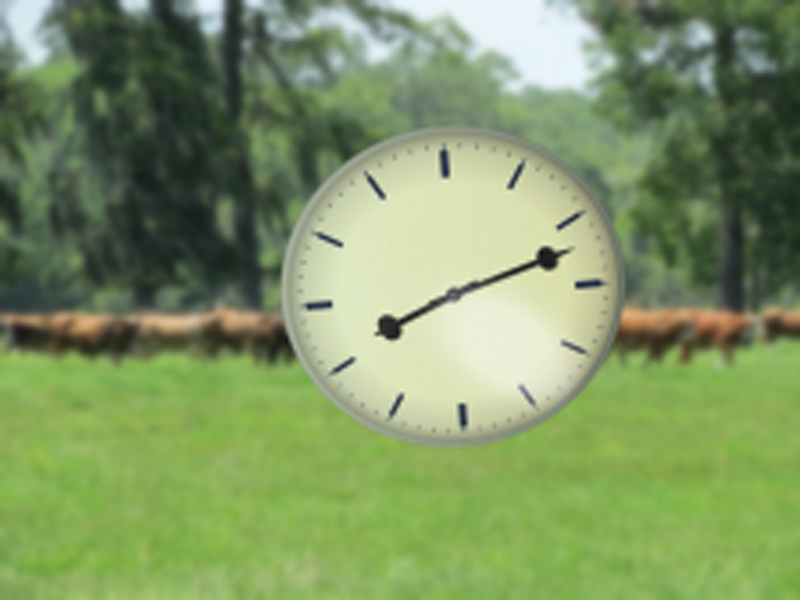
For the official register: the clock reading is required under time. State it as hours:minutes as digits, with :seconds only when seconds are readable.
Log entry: 8:12
